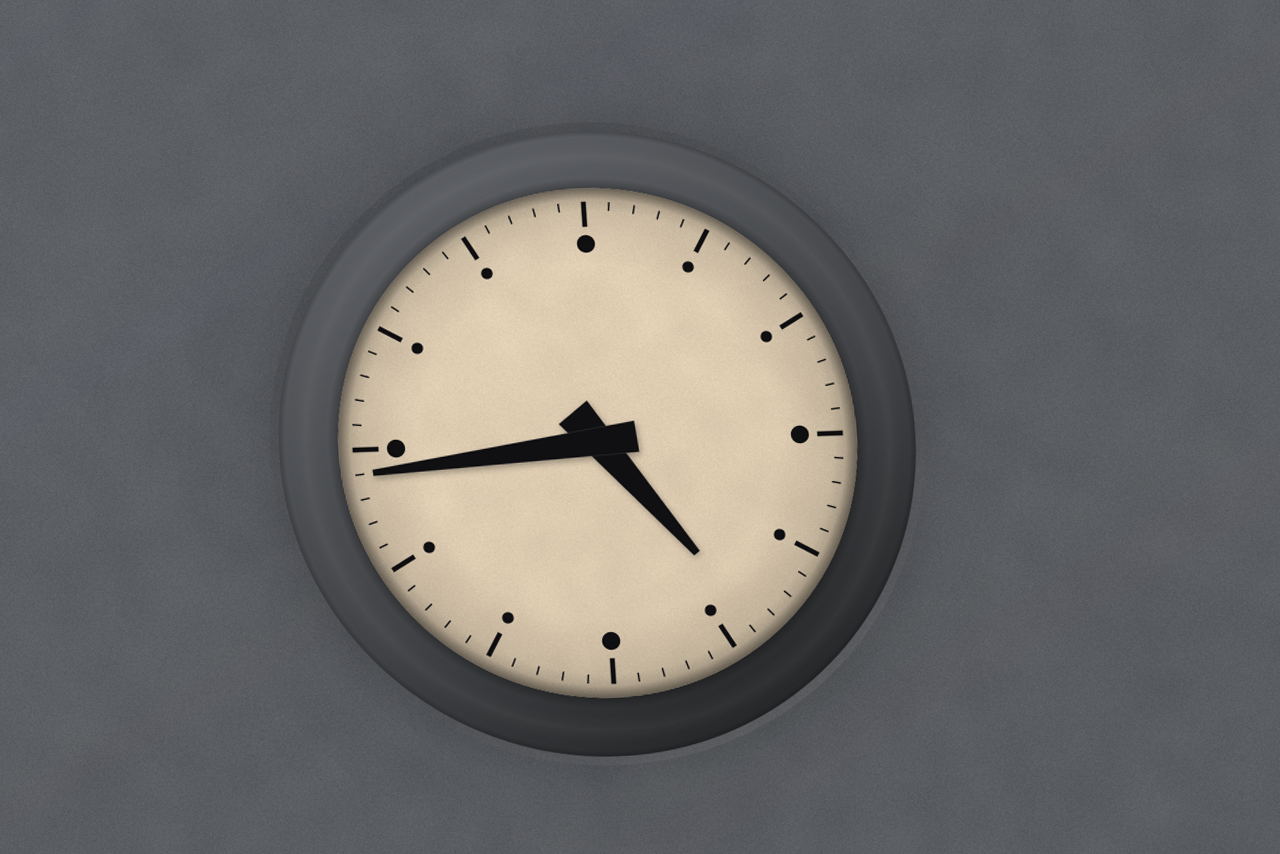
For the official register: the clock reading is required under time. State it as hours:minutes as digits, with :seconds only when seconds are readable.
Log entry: 4:44
